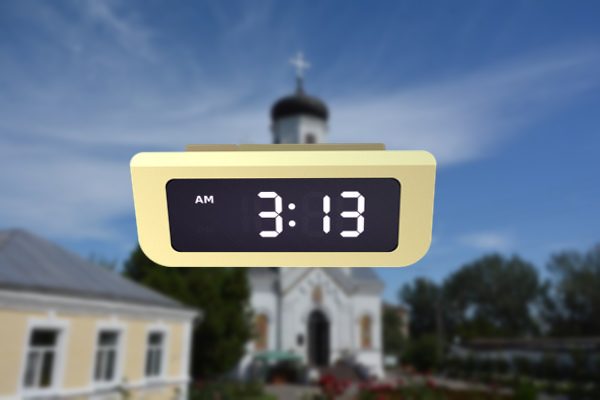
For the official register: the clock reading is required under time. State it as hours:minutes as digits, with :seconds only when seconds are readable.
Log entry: 3:13
